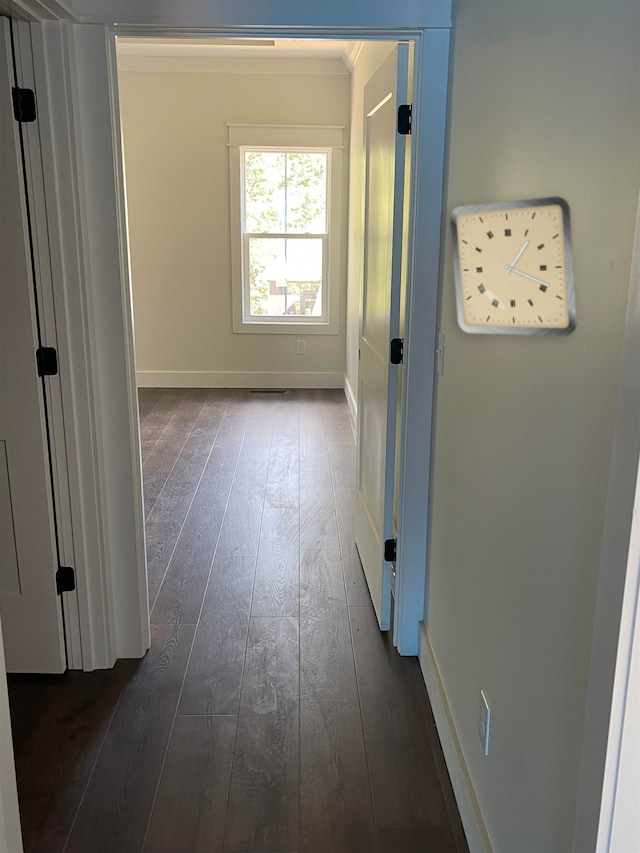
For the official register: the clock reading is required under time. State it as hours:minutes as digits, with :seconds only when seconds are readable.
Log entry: 1:19
